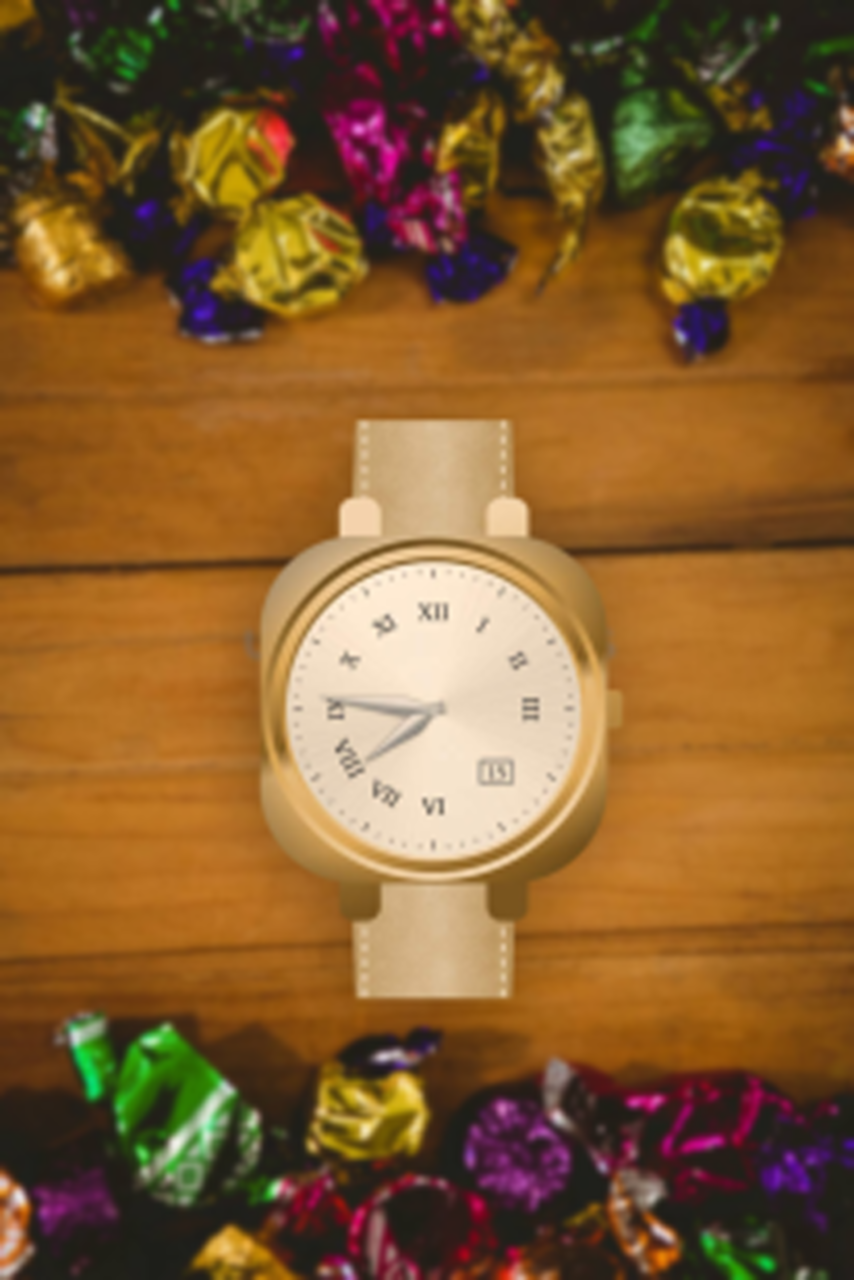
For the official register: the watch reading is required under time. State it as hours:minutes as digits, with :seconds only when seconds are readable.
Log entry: 7:46
